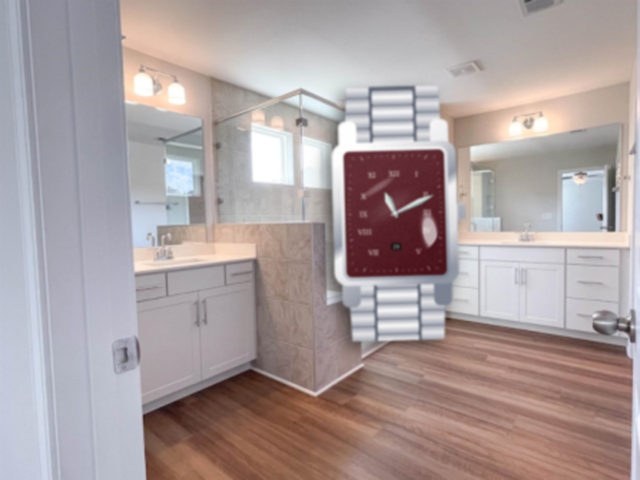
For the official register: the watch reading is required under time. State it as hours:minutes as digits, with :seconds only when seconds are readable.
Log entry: 11:11
